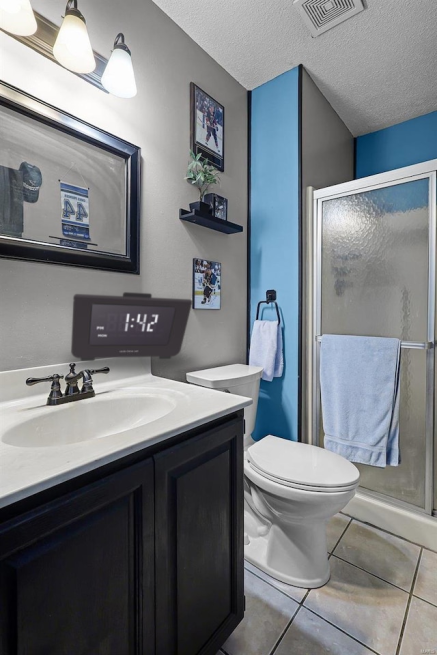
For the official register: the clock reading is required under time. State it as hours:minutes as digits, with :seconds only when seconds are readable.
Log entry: 1:42
